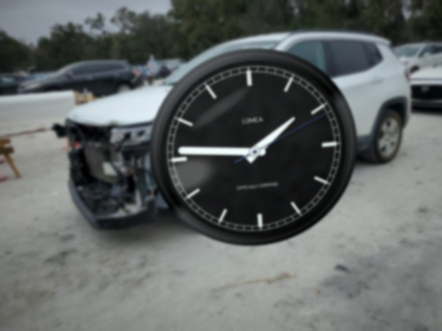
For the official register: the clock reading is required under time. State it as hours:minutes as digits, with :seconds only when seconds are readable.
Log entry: 1:46:11
